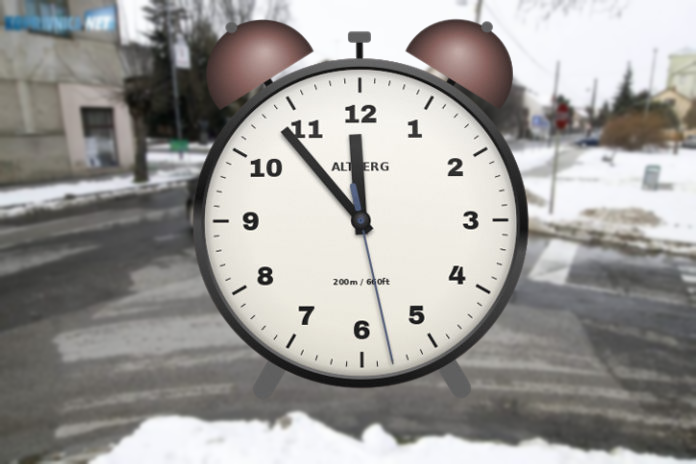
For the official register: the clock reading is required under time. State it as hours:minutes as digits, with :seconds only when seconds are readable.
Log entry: 11:53:28
